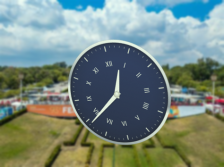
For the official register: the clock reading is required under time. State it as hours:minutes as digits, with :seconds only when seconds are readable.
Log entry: 12:39
